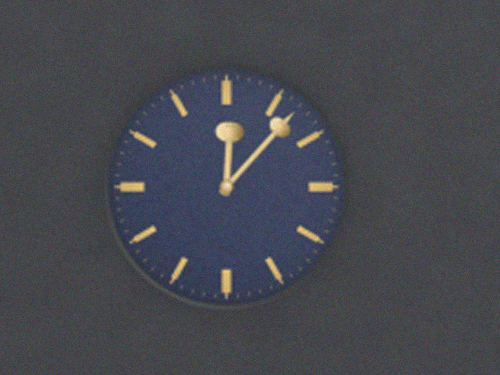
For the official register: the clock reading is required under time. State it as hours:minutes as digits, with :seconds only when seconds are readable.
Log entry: 12:07
